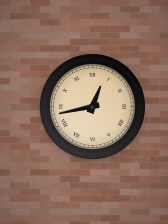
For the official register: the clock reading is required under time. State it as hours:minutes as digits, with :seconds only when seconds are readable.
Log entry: 12:43
